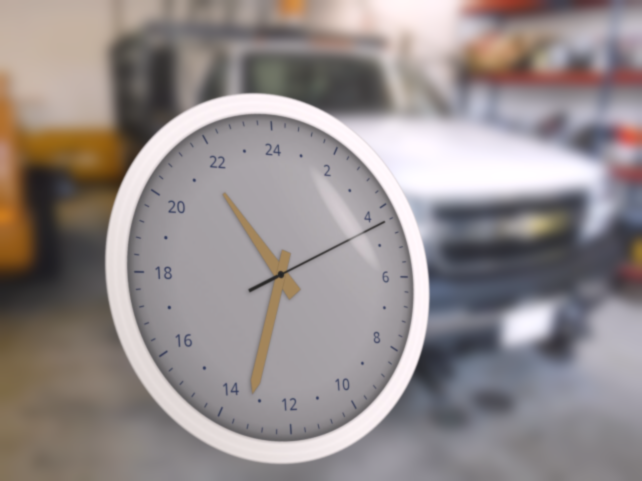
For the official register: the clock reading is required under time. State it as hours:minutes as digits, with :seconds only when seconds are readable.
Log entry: 21:33:11
